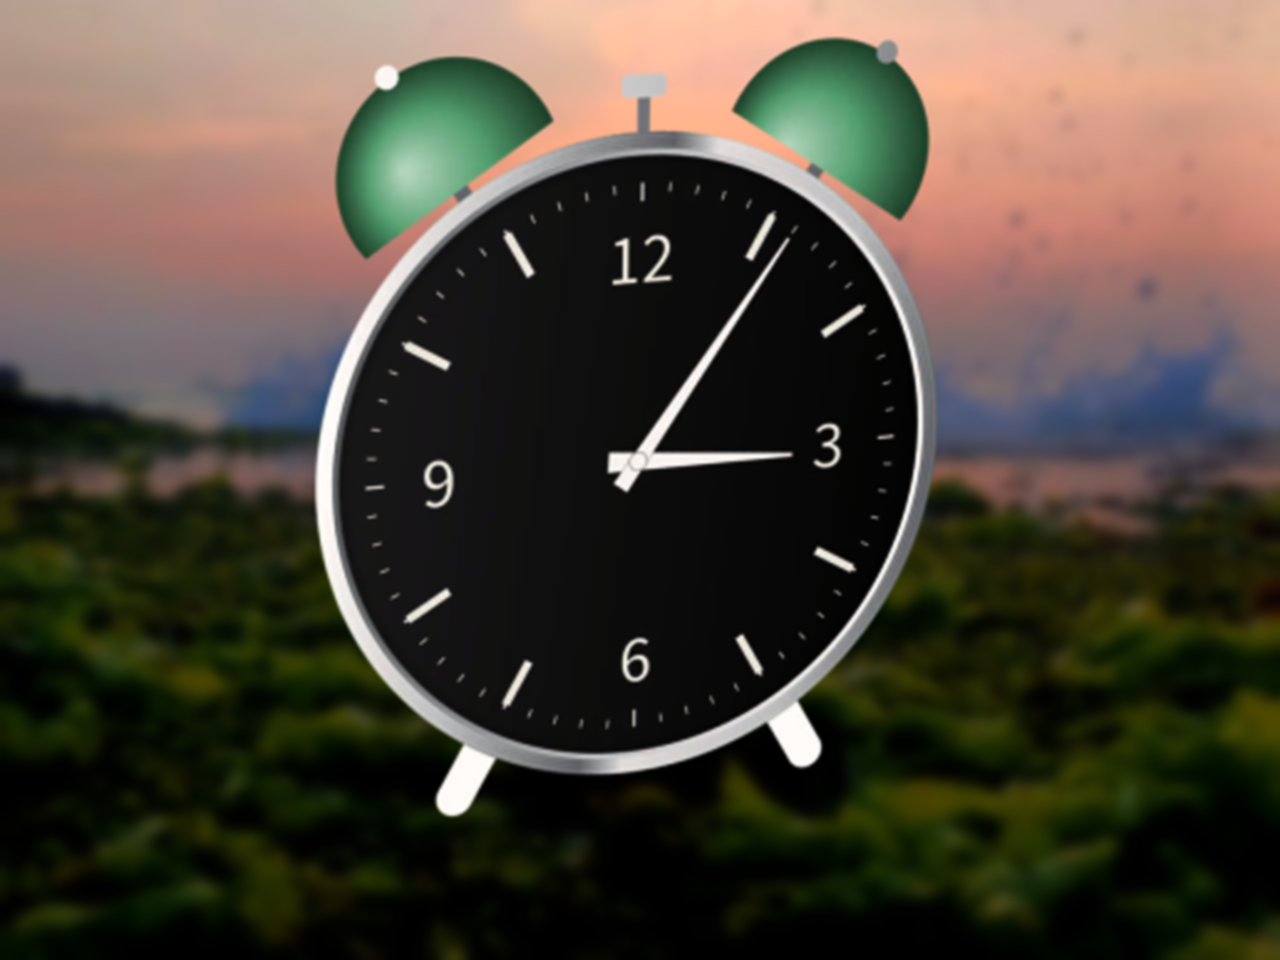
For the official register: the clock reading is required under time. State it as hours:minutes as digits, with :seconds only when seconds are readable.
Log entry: 3:06
